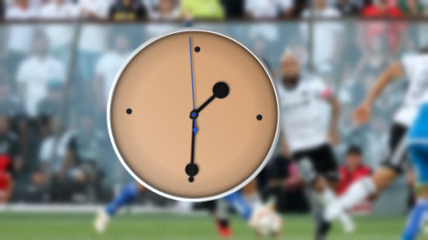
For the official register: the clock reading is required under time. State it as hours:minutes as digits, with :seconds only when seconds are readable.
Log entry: 1:29:59
